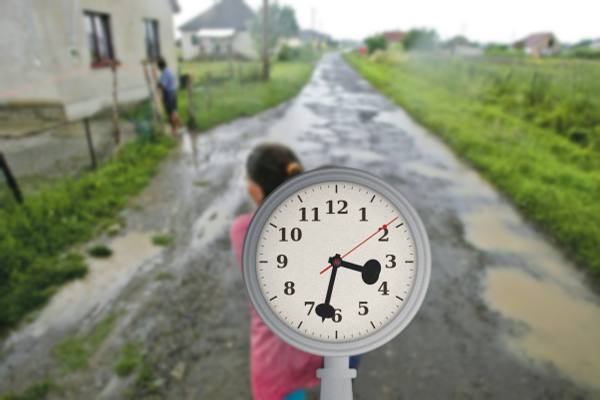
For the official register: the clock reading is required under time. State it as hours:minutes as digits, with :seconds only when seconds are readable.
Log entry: 3:32:09
